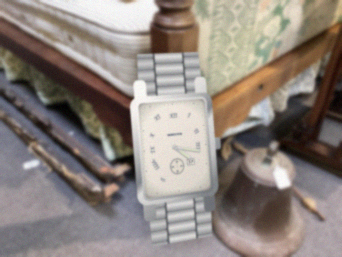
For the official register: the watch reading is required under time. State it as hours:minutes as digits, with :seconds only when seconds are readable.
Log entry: 4:17
